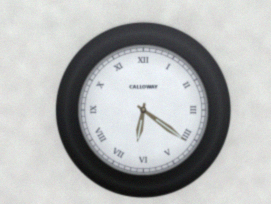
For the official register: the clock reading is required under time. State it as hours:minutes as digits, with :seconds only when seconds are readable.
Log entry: 6:21
